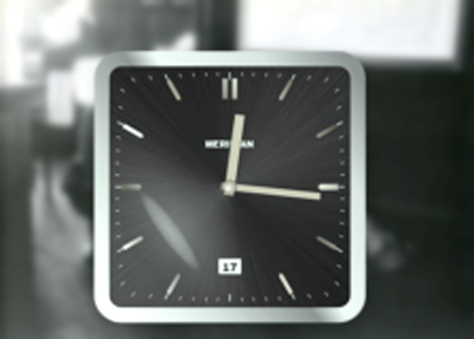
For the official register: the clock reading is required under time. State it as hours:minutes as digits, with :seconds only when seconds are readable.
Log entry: 12:16
